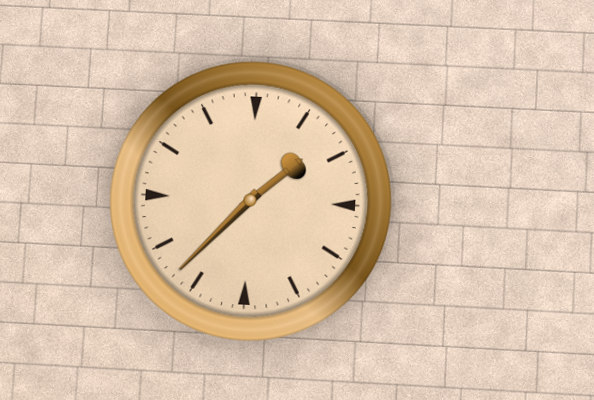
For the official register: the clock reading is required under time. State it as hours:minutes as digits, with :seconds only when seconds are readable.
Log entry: 1:37
